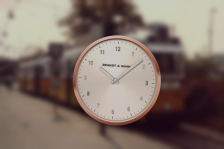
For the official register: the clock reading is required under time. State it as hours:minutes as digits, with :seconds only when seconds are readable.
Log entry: 10:08
